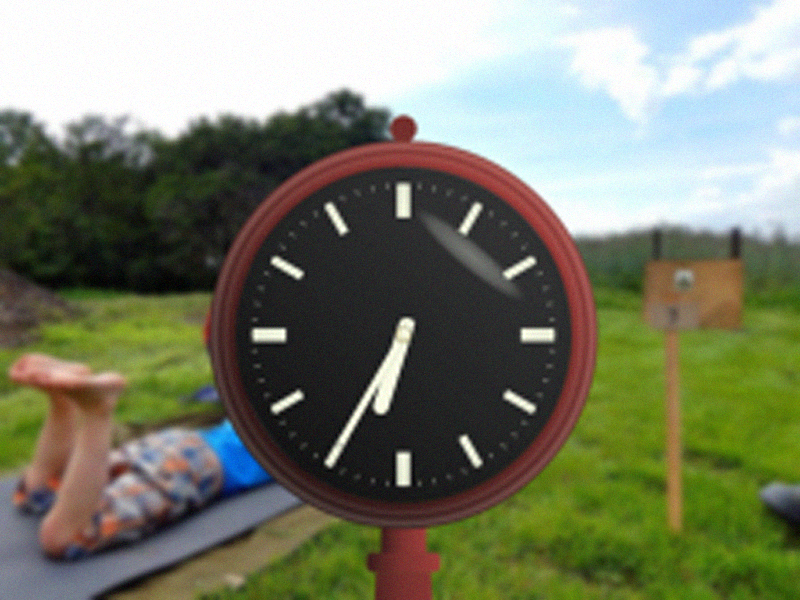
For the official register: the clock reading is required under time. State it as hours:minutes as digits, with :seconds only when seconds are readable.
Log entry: 6:35
